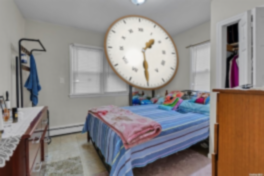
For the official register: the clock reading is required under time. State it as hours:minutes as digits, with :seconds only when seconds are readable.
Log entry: 1:30
